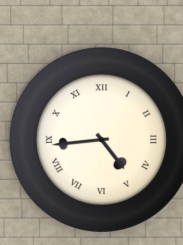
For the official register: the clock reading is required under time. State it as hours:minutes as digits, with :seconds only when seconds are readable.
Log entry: 4:44
